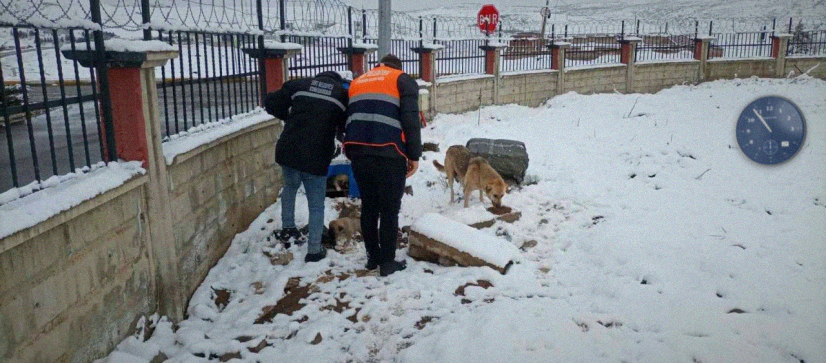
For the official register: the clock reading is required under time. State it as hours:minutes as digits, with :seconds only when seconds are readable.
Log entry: 10:54
